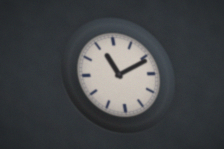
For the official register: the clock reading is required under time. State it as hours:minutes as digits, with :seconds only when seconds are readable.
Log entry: 11:11
